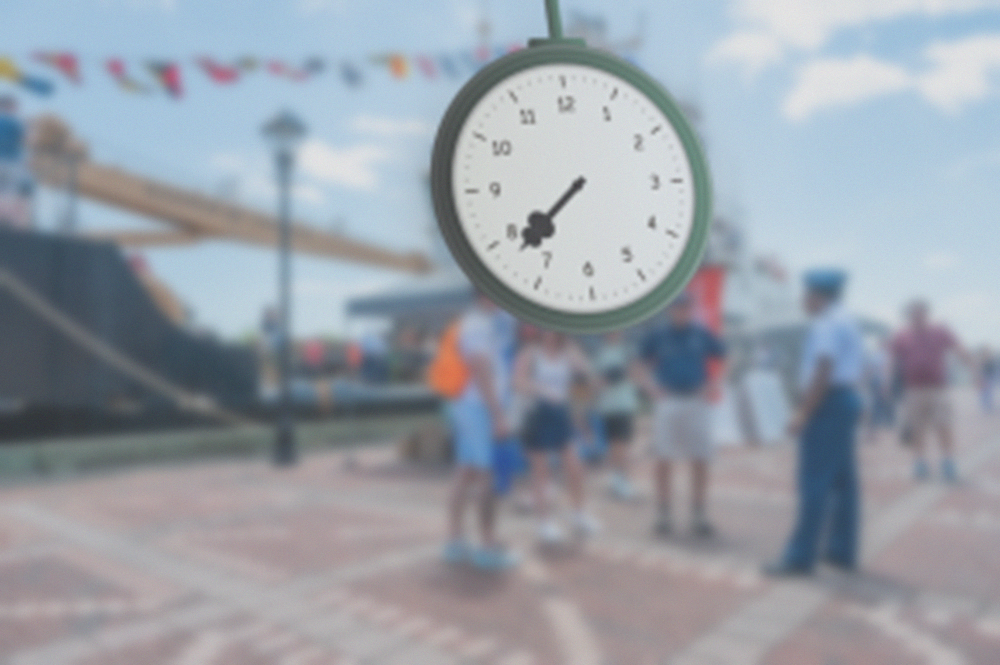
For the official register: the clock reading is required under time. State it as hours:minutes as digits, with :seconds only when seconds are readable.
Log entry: 7:38
